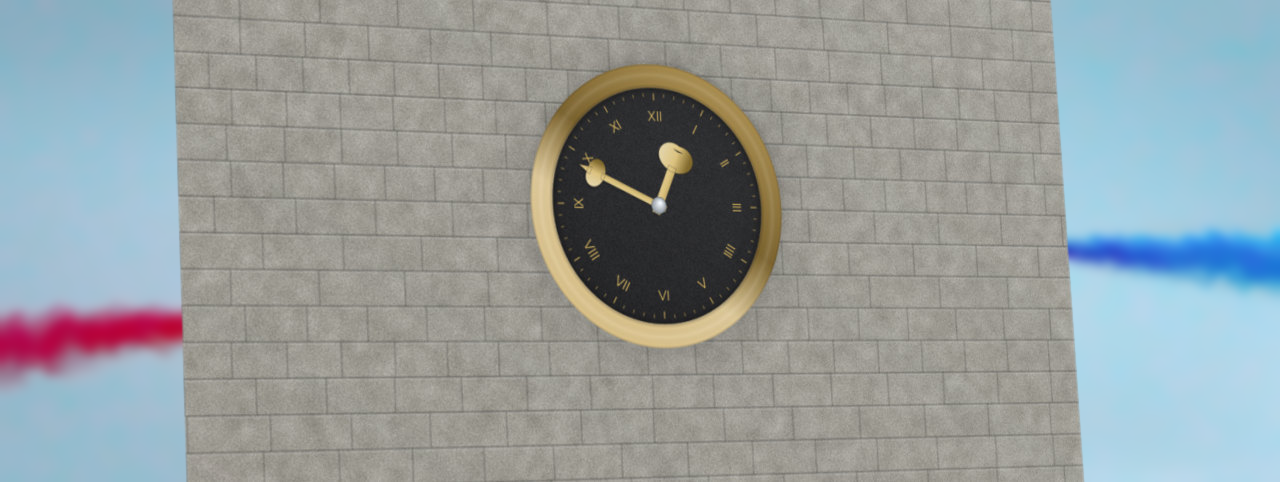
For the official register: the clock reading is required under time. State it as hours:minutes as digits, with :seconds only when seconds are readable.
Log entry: 12:49
